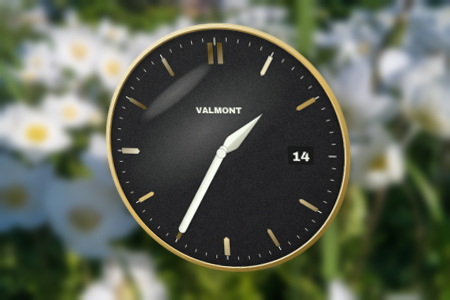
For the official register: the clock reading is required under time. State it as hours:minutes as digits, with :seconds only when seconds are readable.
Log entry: 1:35
